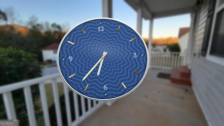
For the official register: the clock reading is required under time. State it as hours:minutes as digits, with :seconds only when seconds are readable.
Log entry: 6:37
